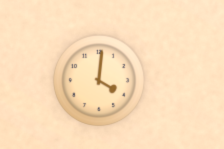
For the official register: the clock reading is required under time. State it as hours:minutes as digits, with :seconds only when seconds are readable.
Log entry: 4:01
